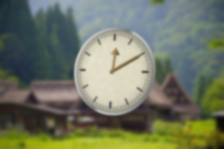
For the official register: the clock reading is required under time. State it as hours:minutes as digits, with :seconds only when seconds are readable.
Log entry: 12:10
